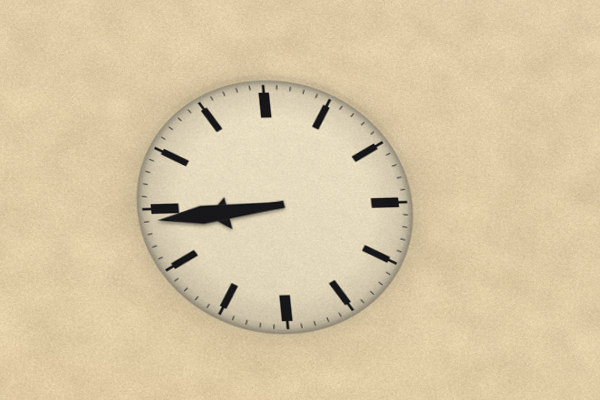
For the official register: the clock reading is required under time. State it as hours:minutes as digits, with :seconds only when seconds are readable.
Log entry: 8:44
